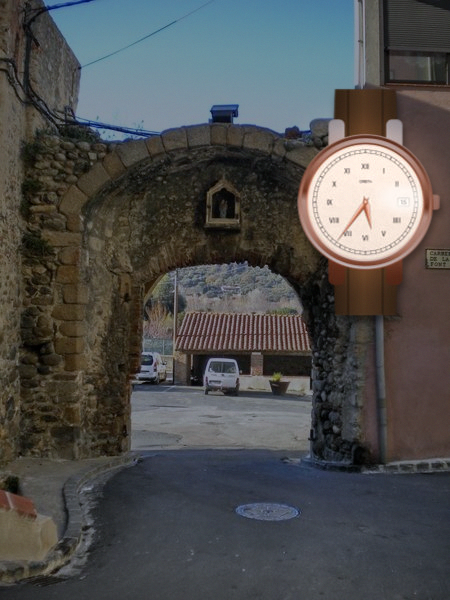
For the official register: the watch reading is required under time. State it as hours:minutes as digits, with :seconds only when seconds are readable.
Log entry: 5:36
